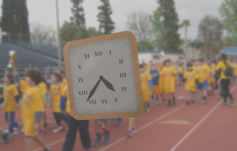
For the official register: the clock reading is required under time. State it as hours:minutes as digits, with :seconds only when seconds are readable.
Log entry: 4:37
